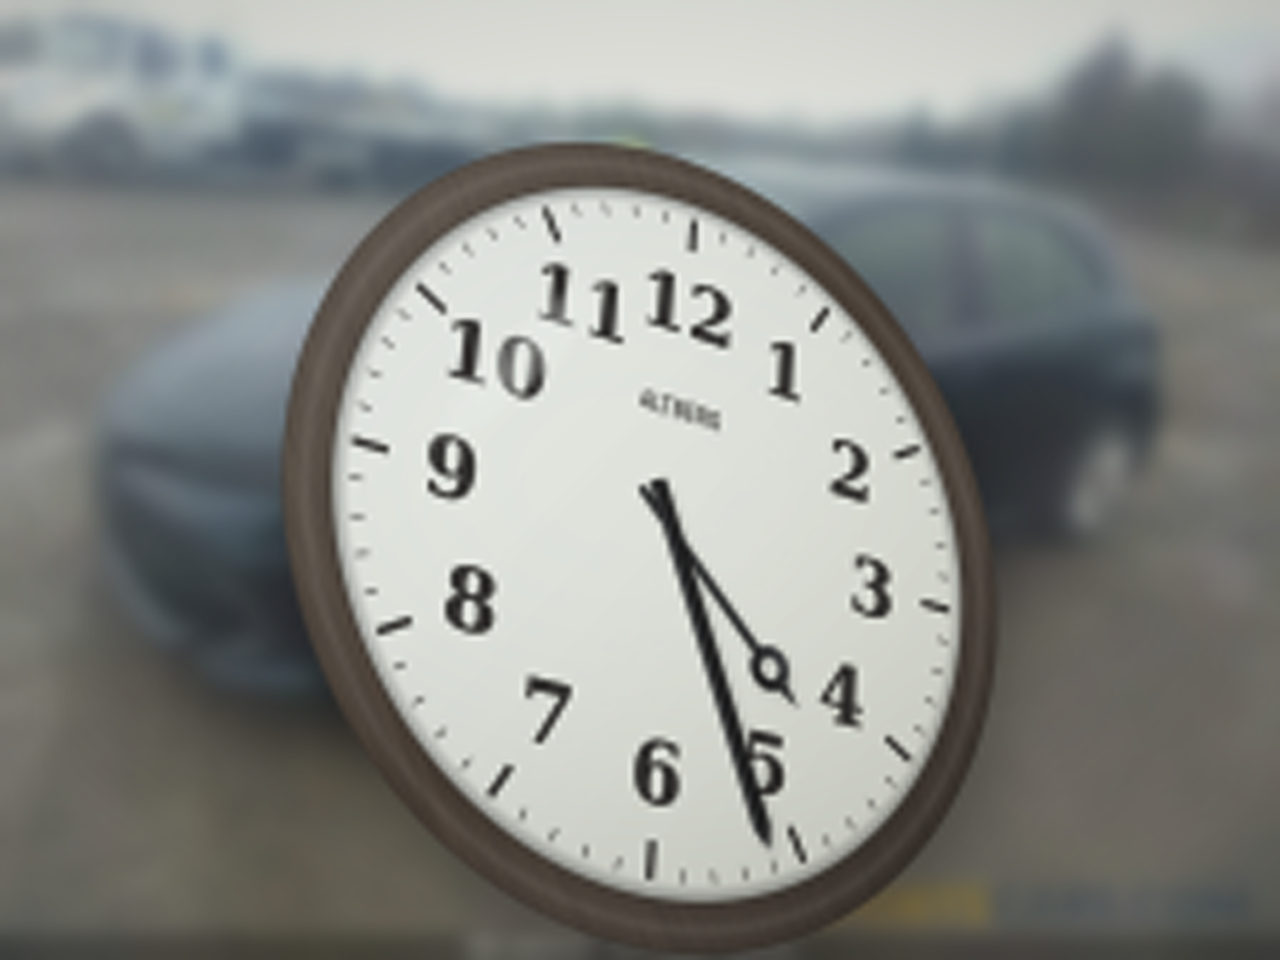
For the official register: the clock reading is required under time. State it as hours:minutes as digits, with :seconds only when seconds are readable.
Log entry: 4:26
